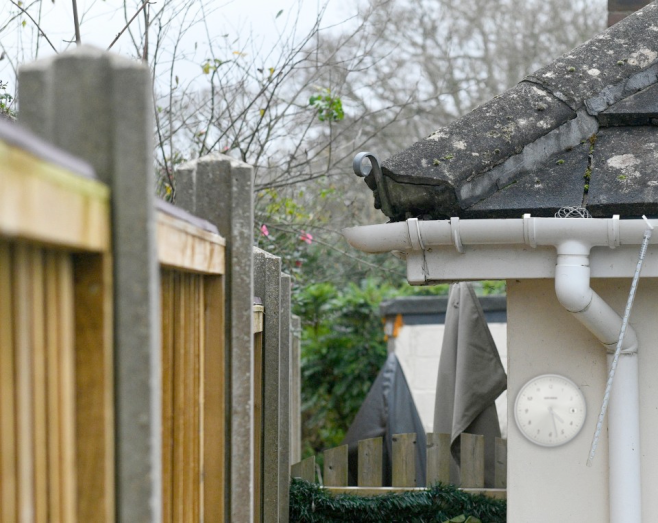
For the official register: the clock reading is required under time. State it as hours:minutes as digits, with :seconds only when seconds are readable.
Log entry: 4:28
